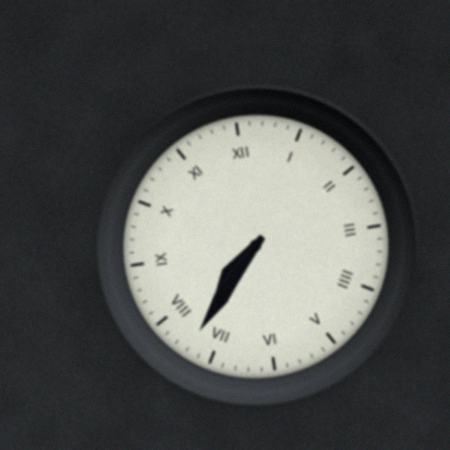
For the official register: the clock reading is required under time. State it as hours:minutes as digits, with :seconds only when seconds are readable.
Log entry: 7:37
